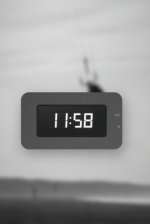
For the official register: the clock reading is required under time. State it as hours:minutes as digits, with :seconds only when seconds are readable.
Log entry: 11:58
